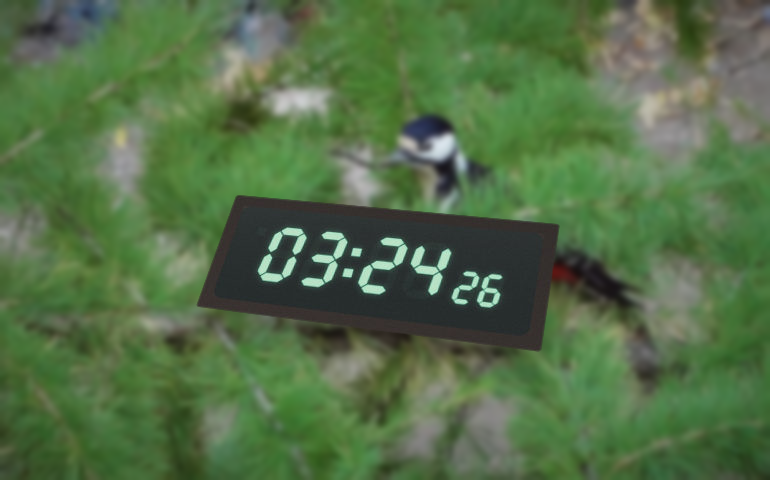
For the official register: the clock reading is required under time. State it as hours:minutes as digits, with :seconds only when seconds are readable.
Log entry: 3:24:26
